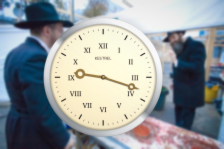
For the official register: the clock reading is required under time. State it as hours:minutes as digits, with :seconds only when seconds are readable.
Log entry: 9:18
